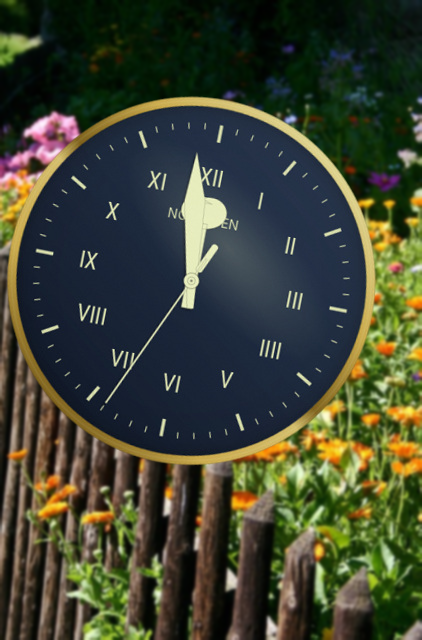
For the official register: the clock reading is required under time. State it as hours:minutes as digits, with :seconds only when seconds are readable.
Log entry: 11:58:34
